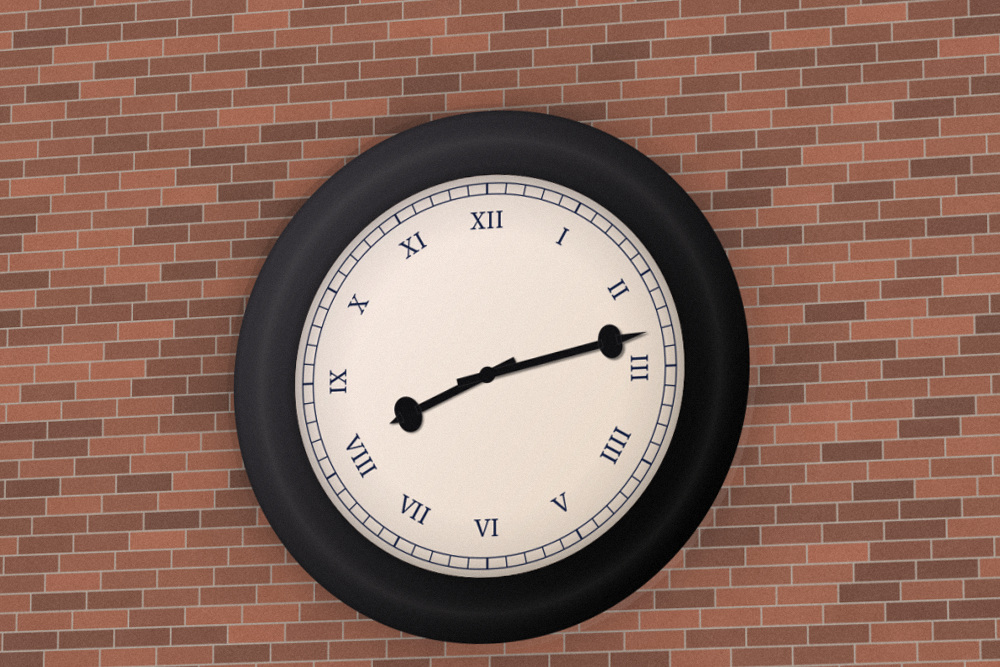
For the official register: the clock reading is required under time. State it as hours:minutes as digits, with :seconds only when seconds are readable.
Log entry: 8:13
